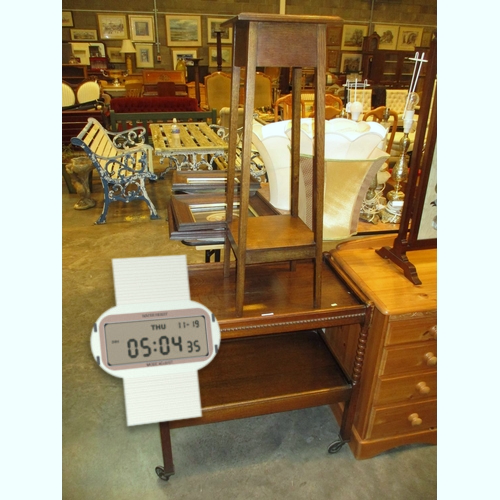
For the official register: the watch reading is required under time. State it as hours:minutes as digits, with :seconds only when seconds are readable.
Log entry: 5:04:35
